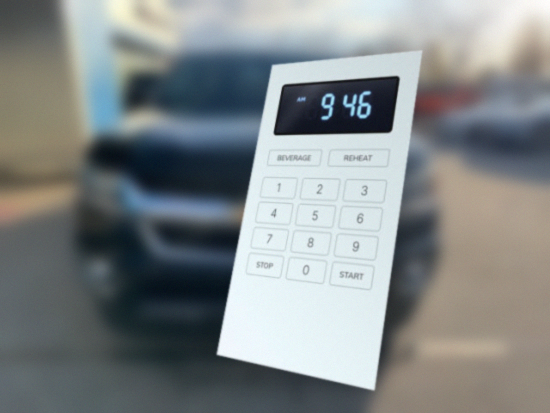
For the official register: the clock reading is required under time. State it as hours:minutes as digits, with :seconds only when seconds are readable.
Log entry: 9:46
